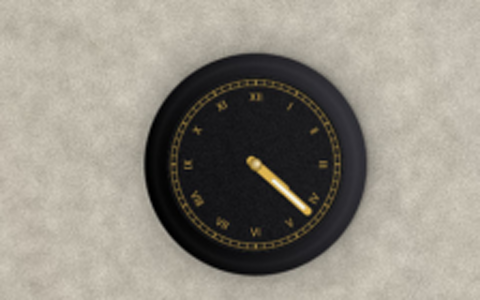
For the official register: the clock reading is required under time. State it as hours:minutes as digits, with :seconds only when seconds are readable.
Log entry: 4:22
